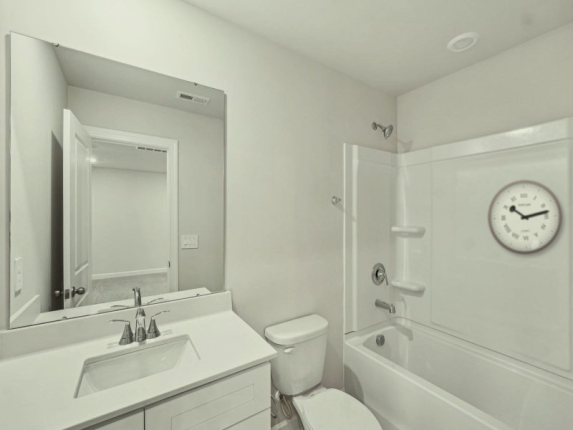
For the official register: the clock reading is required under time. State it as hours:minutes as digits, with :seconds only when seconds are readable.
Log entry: 10:13
